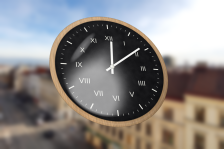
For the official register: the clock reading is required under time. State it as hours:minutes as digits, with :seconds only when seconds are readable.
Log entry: 12:09
